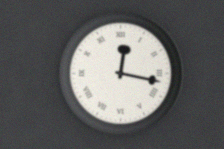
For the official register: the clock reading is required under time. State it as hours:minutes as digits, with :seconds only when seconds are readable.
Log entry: 12:17
